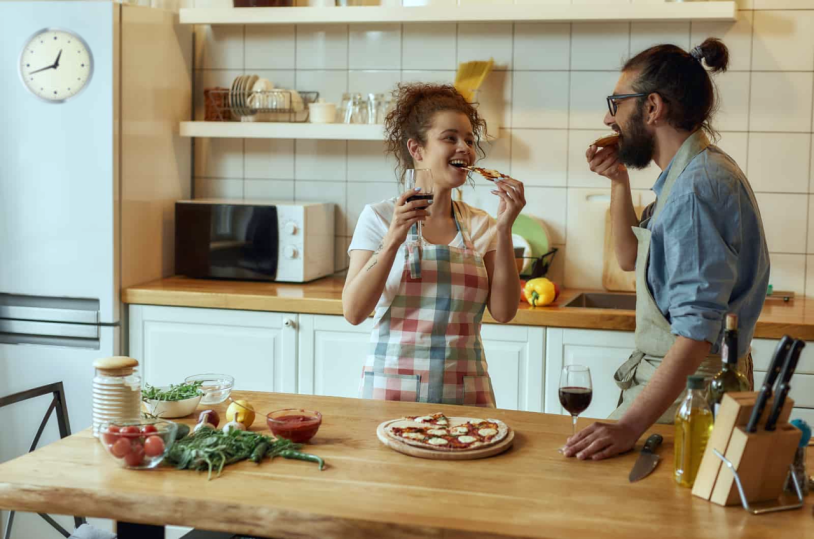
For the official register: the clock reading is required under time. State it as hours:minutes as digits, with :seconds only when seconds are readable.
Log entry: 12:42
